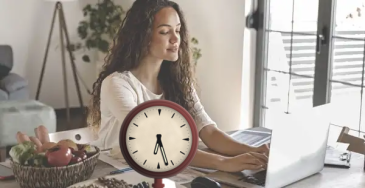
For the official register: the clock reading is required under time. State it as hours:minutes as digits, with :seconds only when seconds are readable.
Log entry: 6:27
